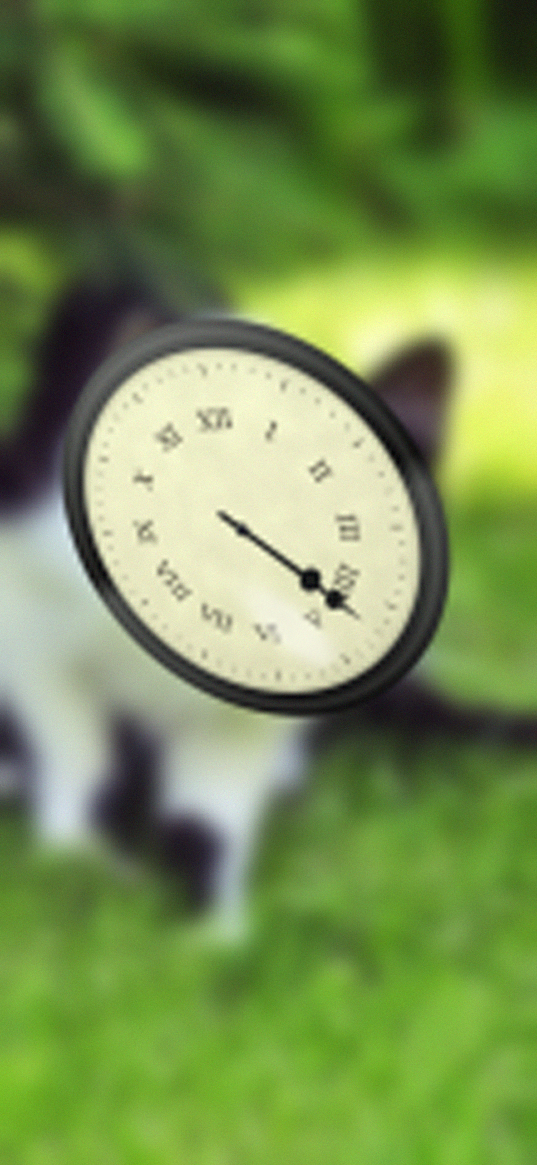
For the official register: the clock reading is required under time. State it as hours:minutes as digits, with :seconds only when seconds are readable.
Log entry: 4:22
